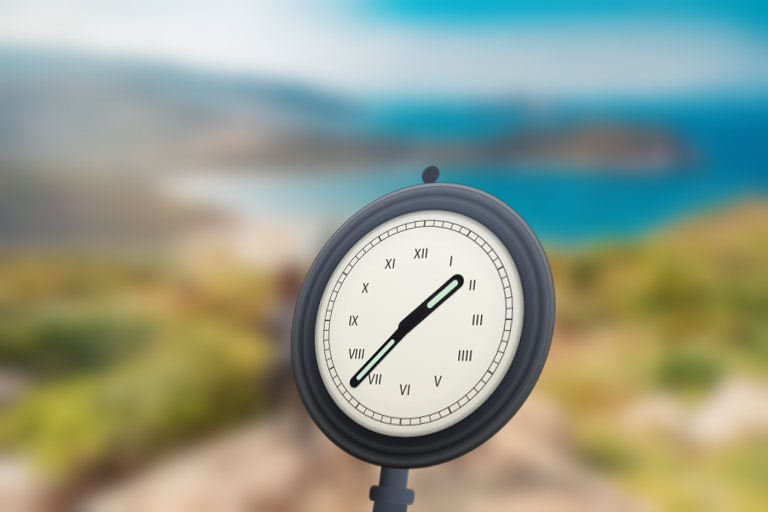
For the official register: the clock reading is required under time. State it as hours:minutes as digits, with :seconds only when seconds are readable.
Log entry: 1:37
